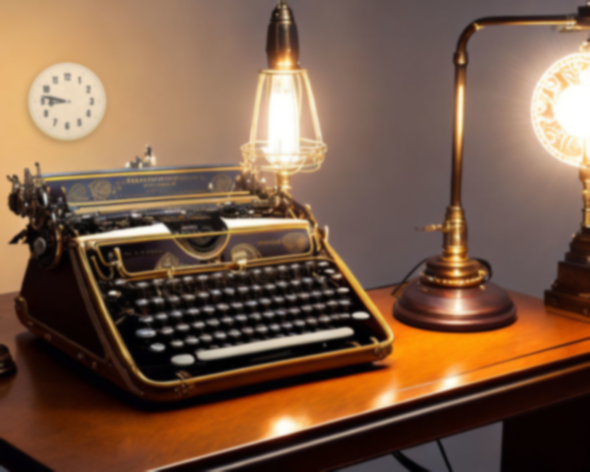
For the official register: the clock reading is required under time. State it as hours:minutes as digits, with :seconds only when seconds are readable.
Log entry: 8:47
